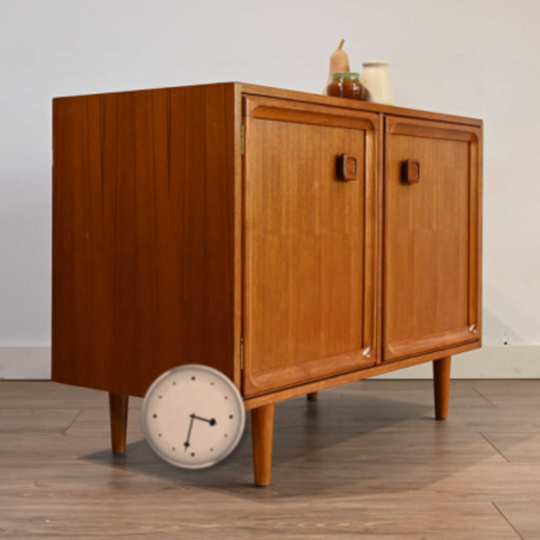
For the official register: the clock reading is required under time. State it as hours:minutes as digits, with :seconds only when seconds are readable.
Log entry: 3:32
